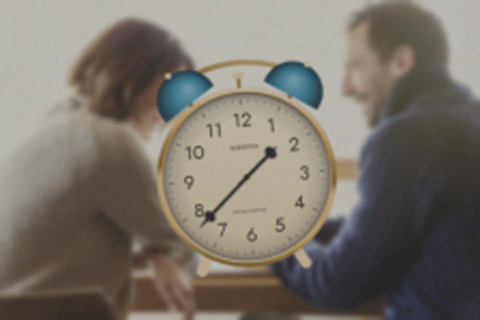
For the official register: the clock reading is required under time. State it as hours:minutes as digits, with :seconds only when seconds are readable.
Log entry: 1:38
